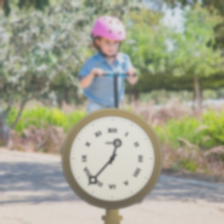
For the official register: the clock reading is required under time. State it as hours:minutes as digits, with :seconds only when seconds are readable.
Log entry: 12:37
